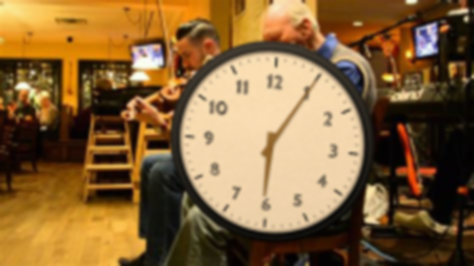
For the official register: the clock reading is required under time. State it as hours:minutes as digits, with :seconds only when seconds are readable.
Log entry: 6:05
